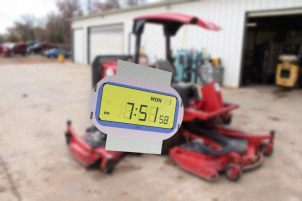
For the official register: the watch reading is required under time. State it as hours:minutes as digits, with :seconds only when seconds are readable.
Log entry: 7:51:58
